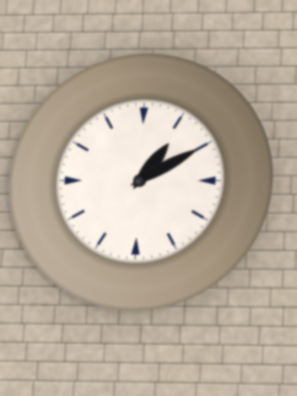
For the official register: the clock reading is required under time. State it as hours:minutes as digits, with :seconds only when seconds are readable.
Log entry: 1:10
